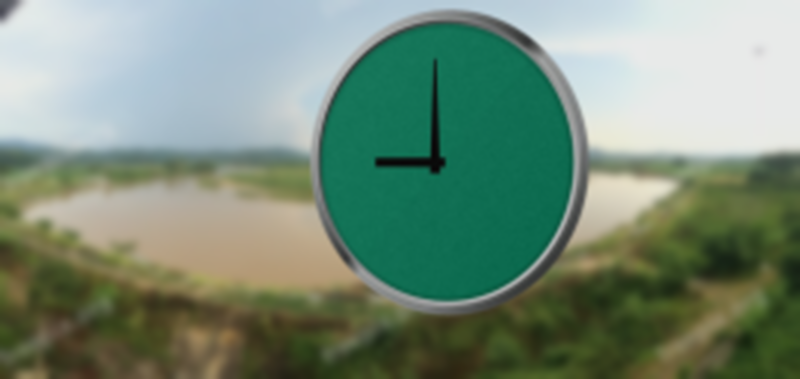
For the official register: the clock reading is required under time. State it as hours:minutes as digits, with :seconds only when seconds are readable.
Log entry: 9:00
